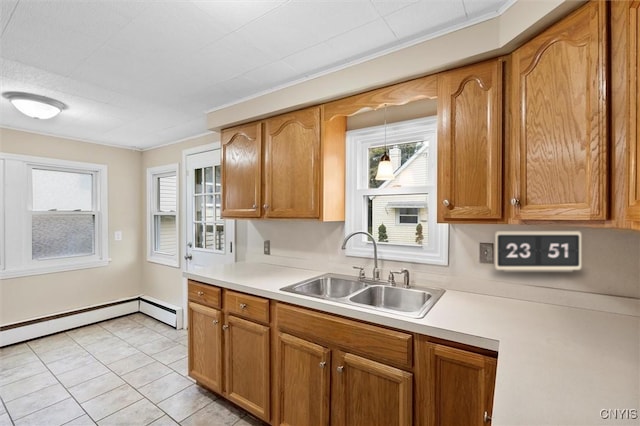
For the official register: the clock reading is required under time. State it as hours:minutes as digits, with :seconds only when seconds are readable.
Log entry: 23:51
